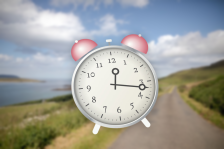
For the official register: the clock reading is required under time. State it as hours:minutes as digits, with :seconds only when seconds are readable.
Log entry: 12:17
